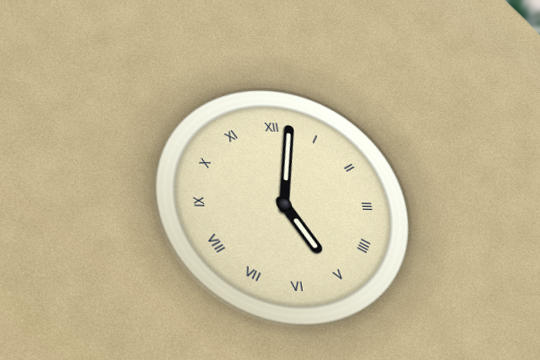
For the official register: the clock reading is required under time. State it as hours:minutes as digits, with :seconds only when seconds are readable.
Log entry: 5:02
